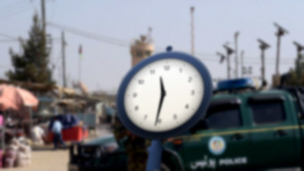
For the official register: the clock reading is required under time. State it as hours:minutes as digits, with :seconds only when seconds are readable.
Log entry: 11:31
